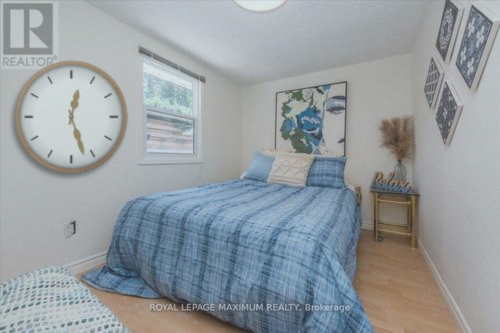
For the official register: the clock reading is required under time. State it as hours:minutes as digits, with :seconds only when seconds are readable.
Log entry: 12:27
